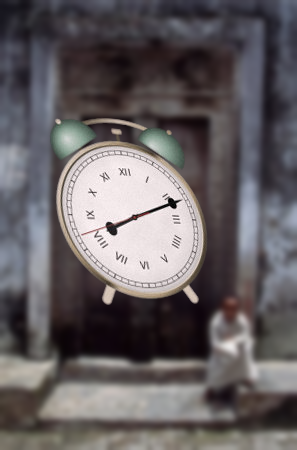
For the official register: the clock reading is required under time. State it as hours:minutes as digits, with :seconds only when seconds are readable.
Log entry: 8:11:42
